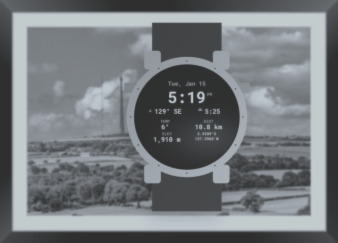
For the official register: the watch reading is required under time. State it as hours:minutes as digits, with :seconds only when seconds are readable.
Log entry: 5:19
